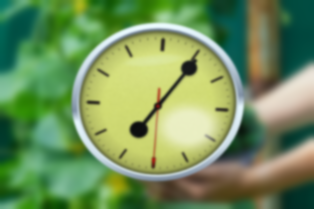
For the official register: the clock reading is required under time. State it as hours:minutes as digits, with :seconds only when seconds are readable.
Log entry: 7:05:30
